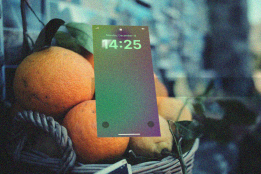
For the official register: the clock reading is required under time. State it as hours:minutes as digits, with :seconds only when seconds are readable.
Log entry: 14:25
